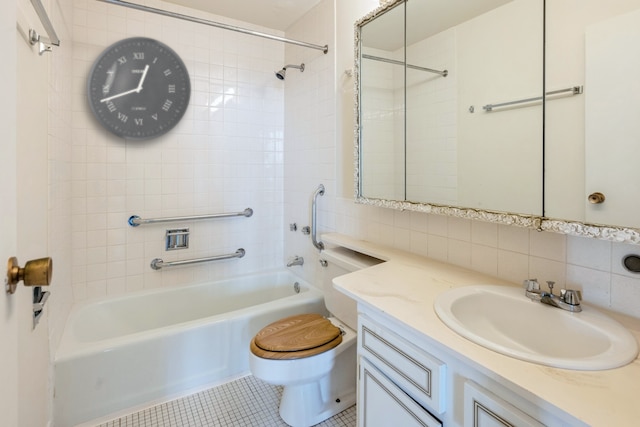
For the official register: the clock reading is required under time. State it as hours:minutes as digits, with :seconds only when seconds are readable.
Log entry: 12:42
